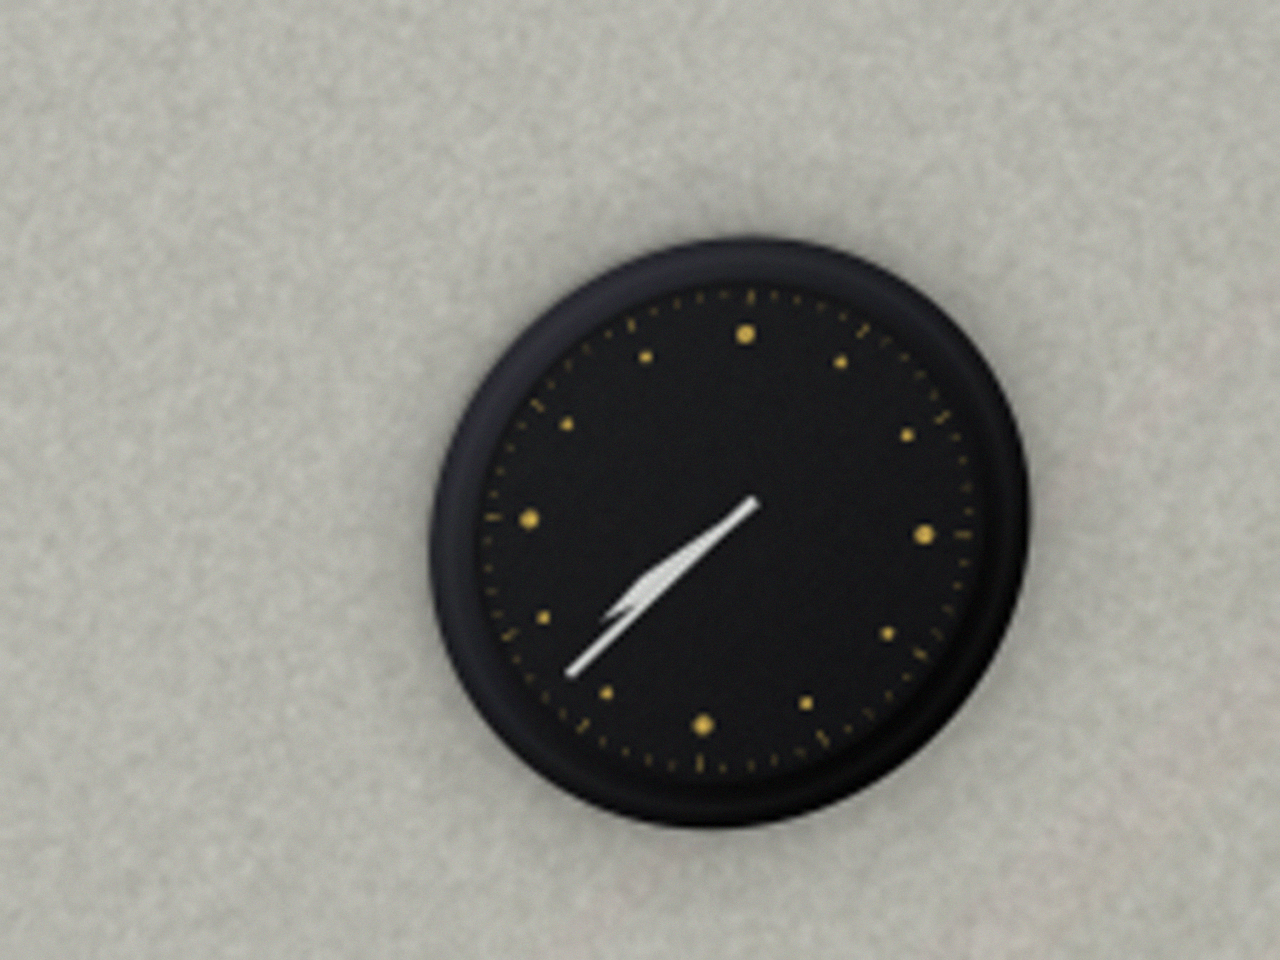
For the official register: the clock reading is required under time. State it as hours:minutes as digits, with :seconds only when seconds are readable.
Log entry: 7:37
